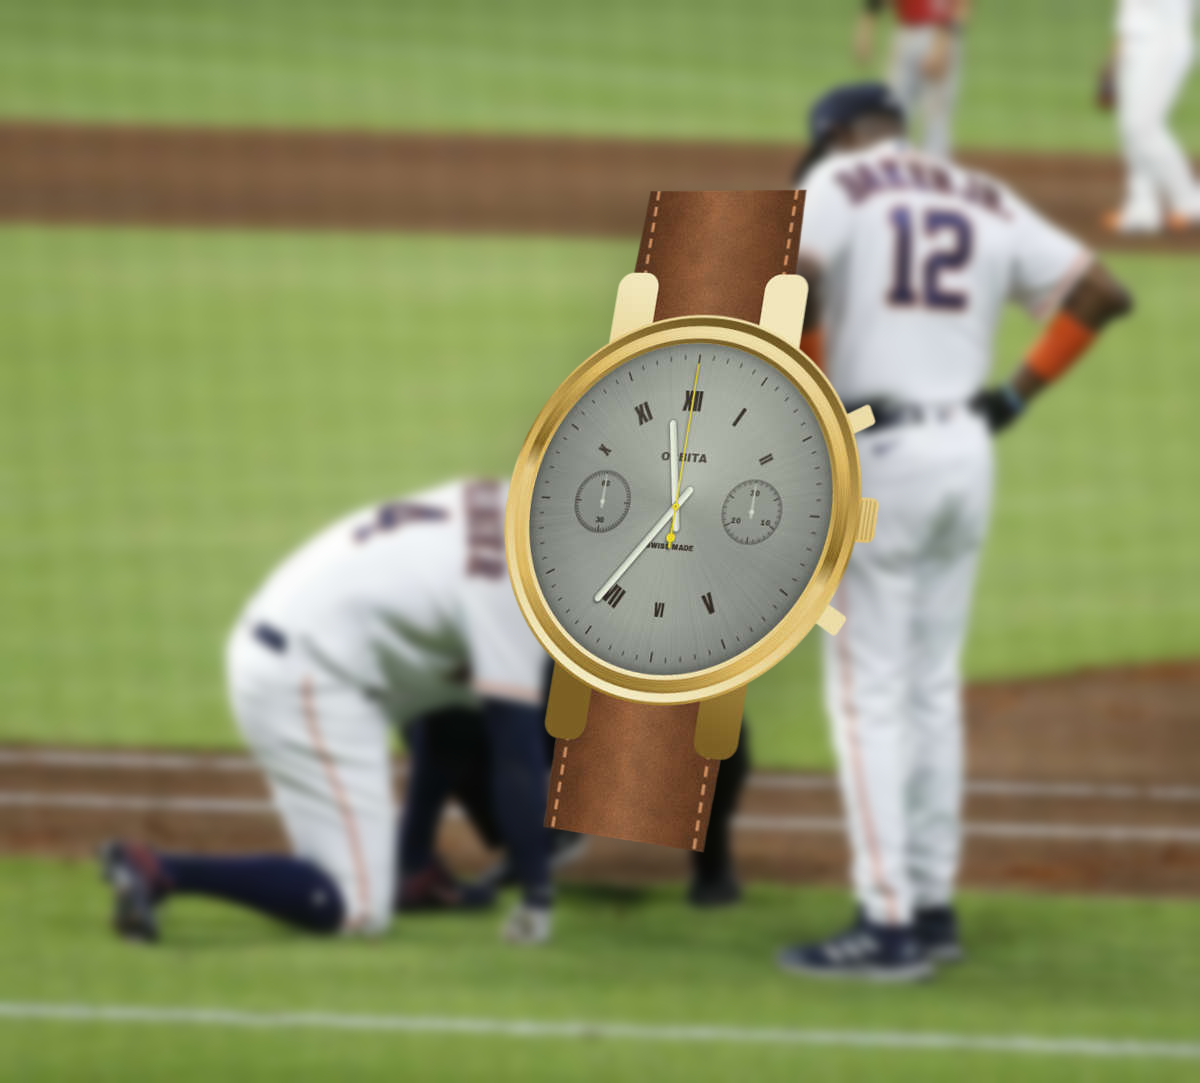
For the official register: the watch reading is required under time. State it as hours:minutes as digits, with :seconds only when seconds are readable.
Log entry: 11:36
